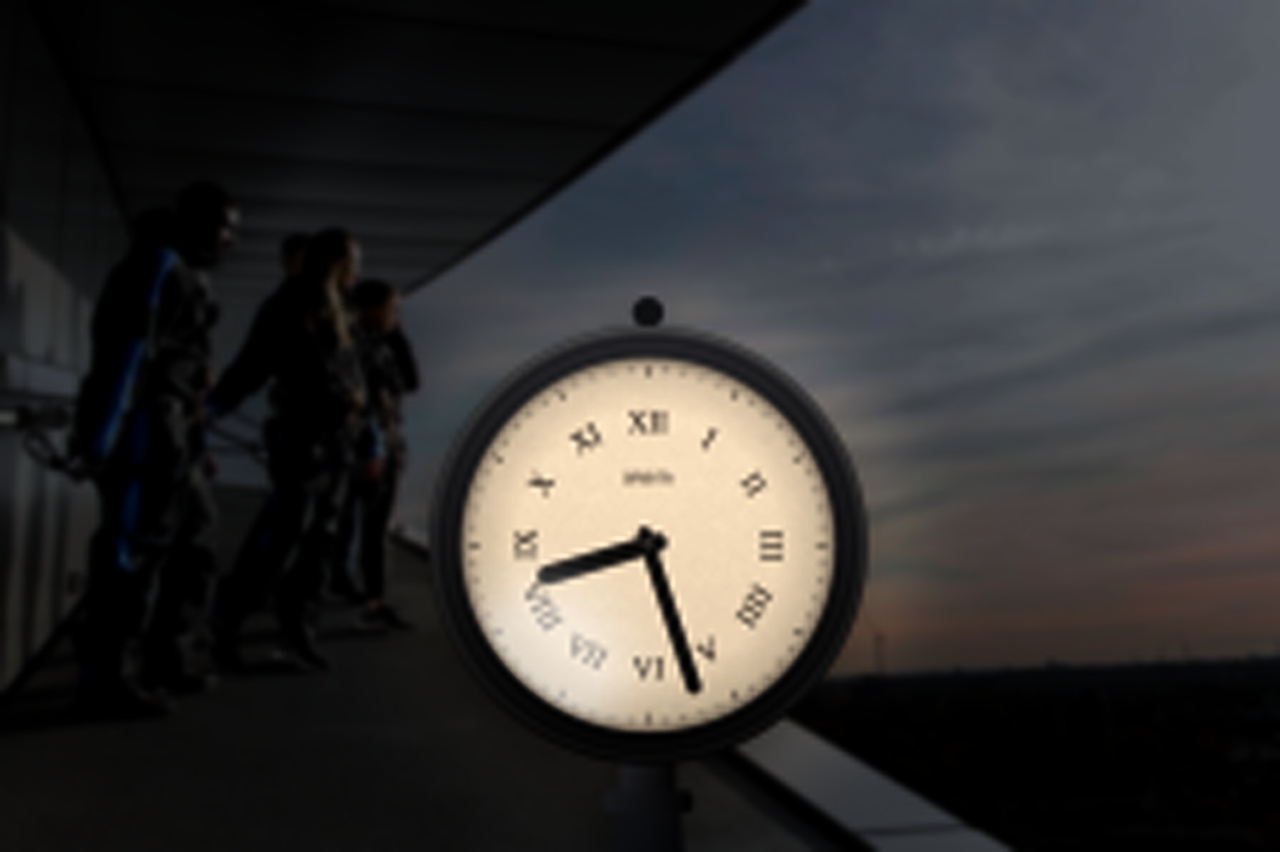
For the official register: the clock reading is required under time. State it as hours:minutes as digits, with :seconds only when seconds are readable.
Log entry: 8:27
